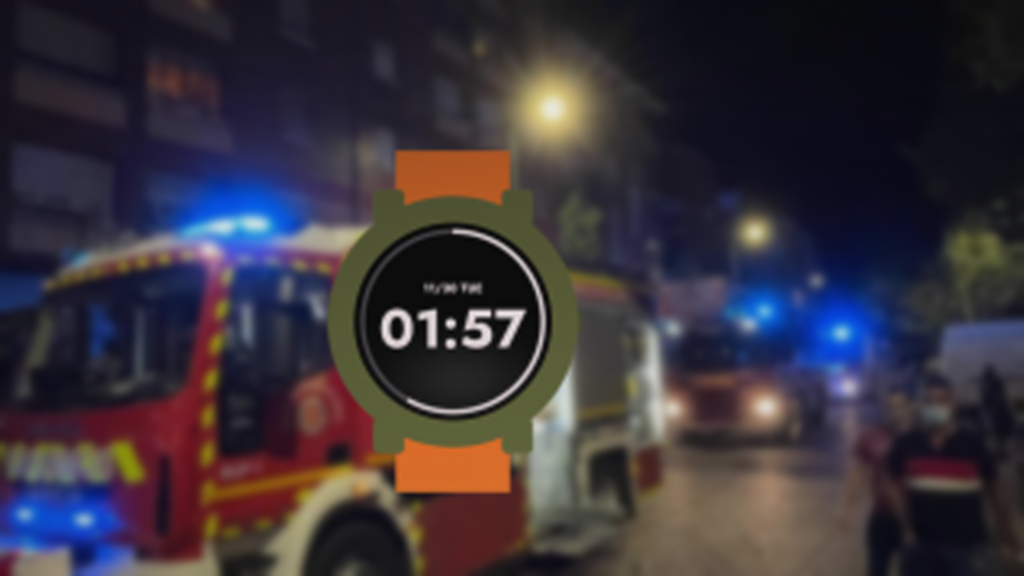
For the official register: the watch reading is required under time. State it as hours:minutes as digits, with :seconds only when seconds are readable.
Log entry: 1:57
